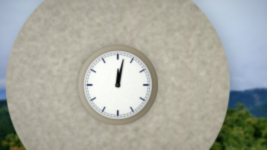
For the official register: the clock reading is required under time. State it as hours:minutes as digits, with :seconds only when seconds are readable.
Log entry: 12:02
